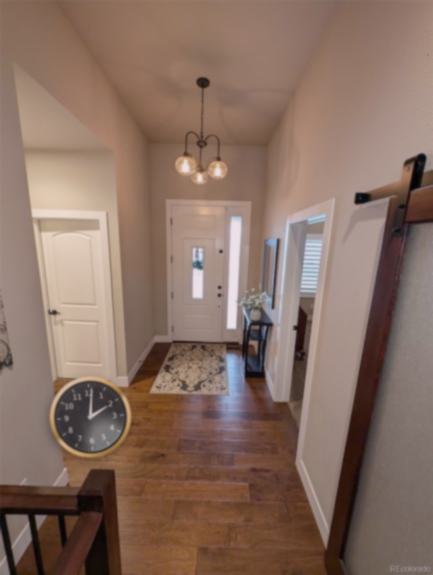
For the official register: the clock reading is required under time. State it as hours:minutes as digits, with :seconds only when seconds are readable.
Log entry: 2:01
